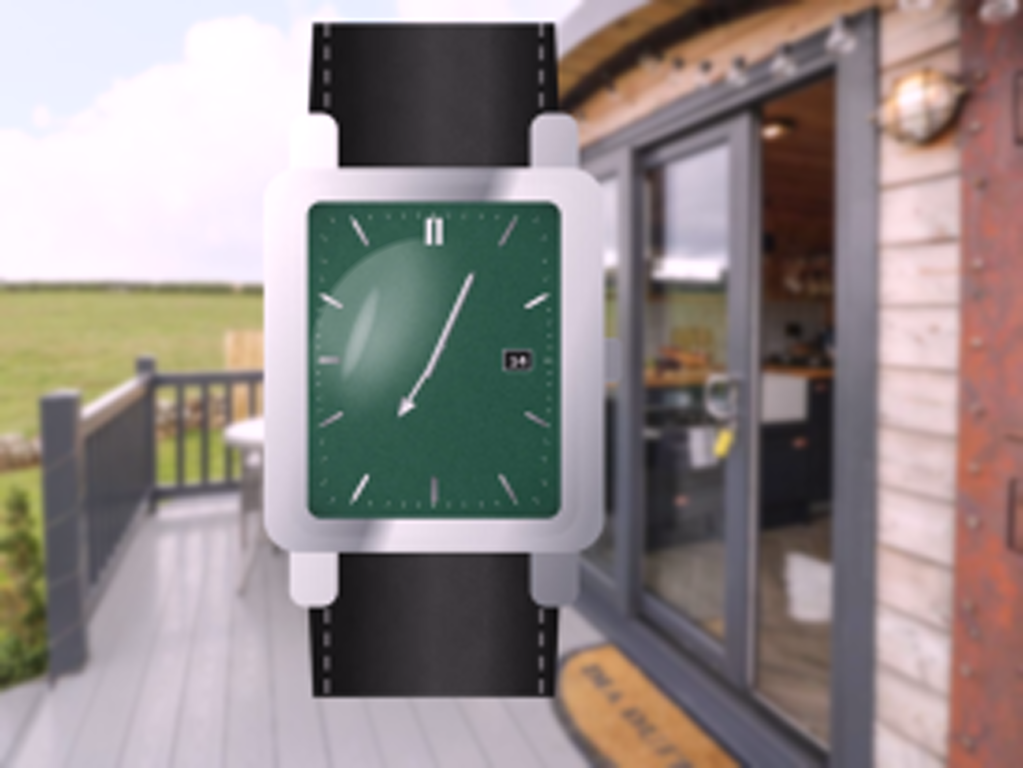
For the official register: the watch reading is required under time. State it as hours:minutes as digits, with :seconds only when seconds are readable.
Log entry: 7:04
